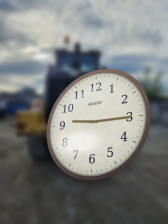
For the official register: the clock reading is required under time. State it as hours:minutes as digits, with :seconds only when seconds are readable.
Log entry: 9:15
